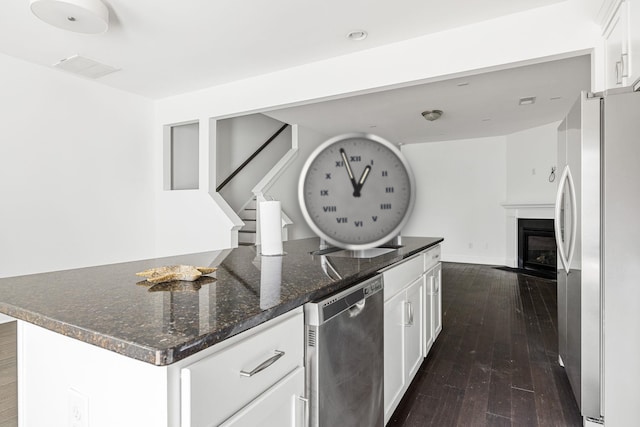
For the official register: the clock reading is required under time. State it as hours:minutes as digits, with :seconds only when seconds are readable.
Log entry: 12:57
